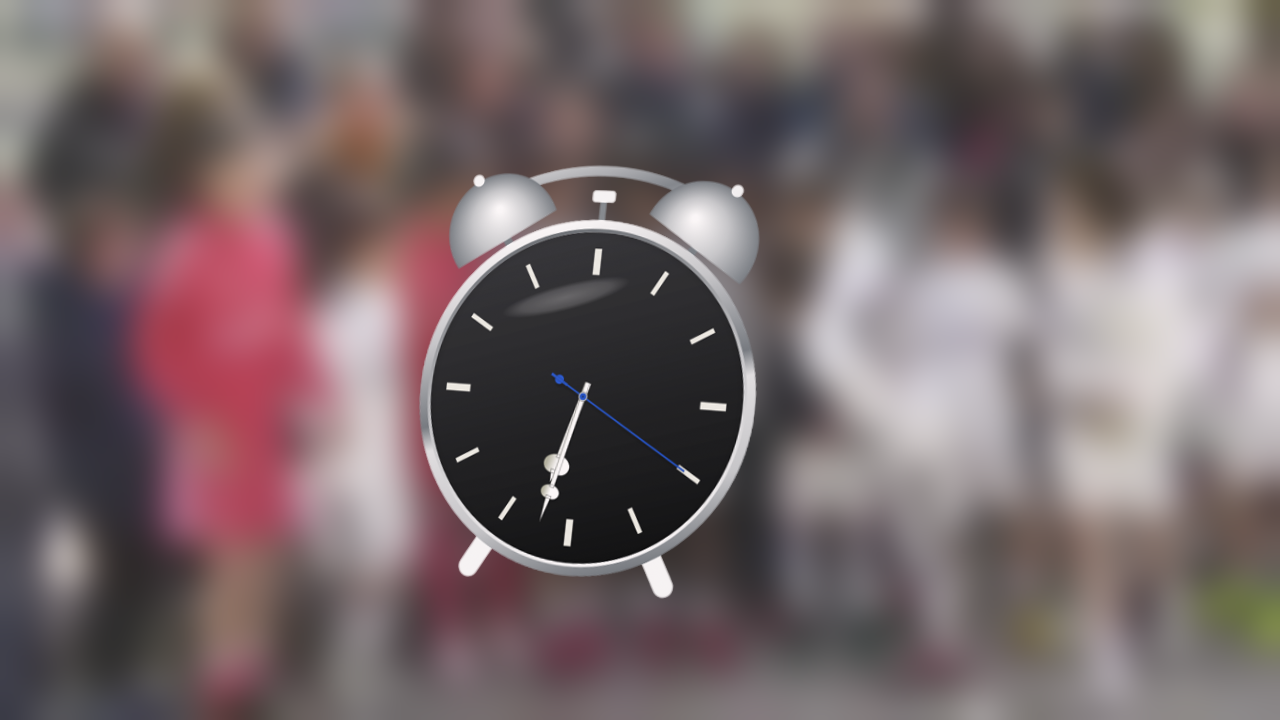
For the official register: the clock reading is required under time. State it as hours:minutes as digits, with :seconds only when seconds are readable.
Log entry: 6:32:20
